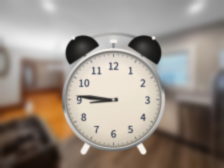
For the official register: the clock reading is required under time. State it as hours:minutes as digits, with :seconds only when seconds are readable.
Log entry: 8:46
